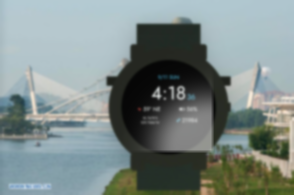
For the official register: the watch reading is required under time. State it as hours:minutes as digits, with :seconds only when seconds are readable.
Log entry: 4:18
